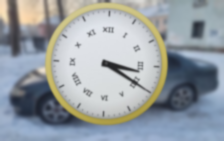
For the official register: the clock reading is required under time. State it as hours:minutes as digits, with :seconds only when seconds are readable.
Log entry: 3:20
